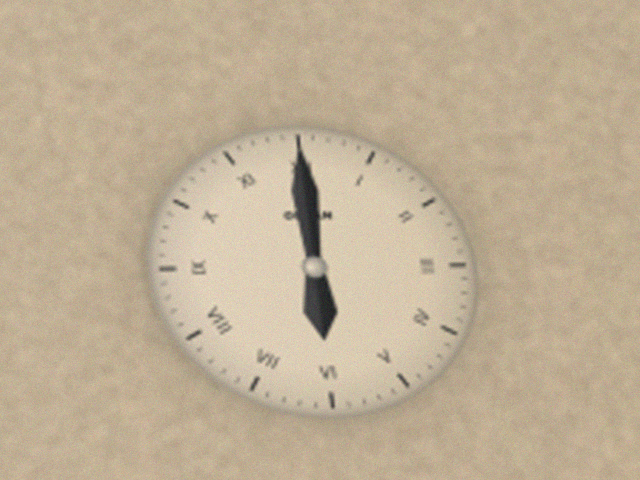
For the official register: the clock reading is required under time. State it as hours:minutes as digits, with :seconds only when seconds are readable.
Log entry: 6:00
